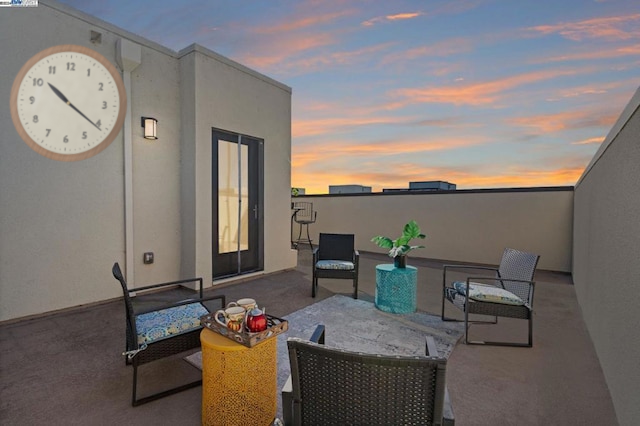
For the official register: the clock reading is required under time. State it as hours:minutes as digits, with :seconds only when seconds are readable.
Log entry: 10:21
